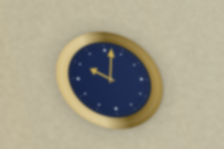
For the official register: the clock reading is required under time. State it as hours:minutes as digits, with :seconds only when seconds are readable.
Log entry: 10:02
